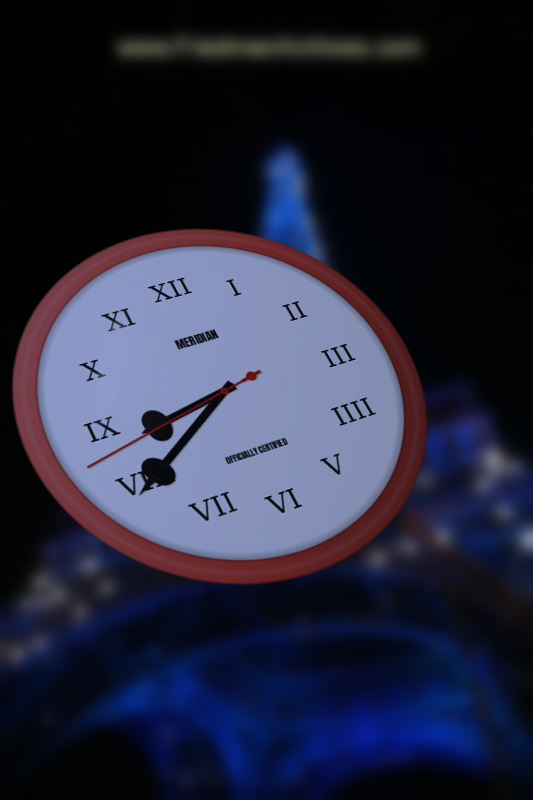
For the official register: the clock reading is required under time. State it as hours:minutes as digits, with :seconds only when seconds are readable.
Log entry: 8:39:43
